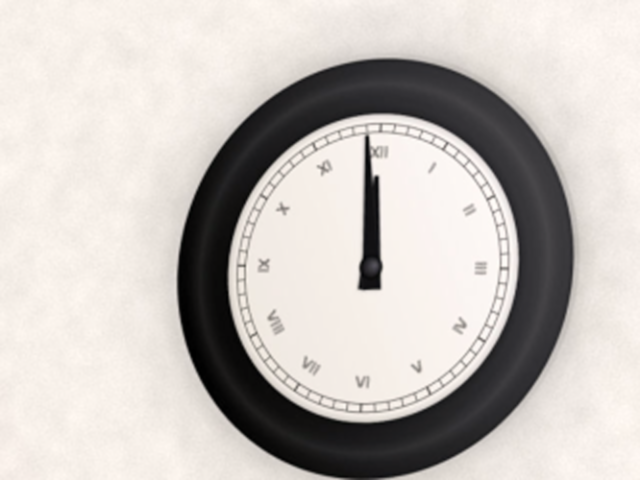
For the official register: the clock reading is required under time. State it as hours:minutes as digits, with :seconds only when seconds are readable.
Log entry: 11:59
